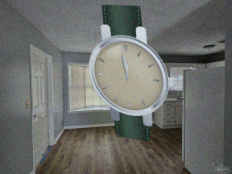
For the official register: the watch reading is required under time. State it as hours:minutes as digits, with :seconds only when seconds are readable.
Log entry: 11:59
